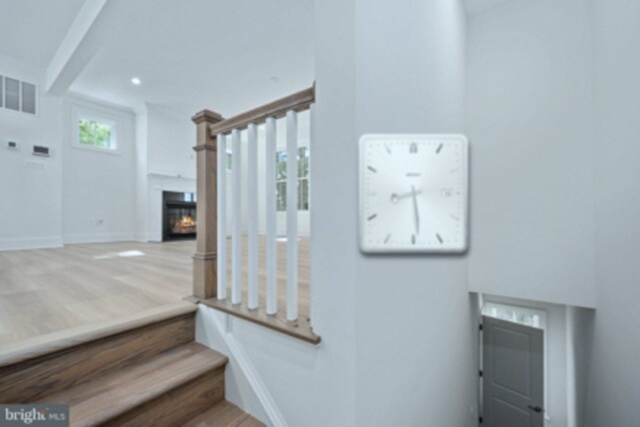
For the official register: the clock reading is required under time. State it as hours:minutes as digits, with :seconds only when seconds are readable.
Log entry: 8:29
